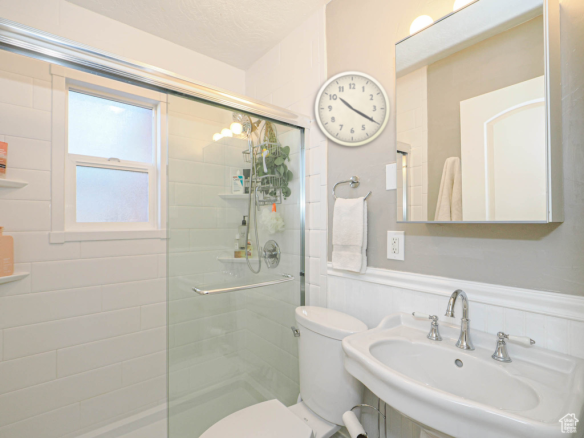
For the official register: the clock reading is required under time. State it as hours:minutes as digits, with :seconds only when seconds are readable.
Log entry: 10:20
